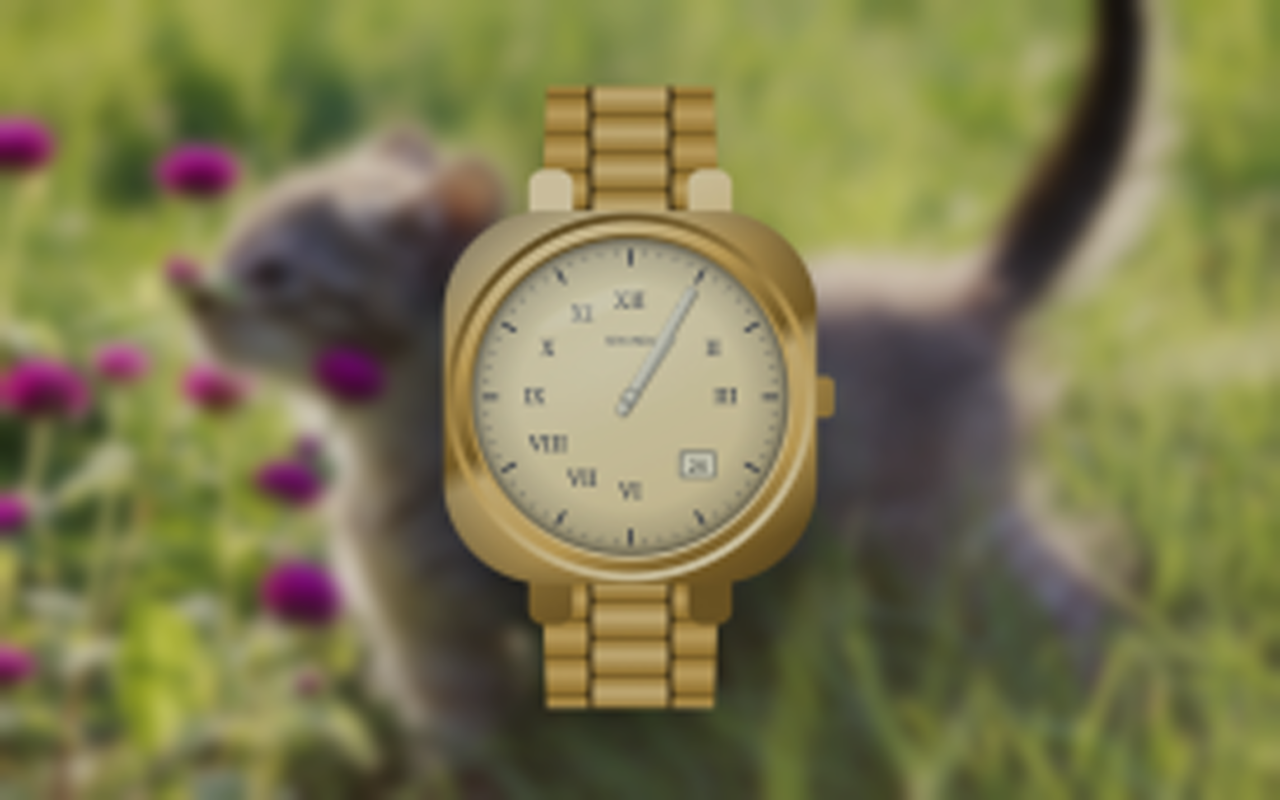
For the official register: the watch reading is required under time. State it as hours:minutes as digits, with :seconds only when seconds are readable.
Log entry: 1:05
